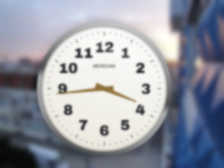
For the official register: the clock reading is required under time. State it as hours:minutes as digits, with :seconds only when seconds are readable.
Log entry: 3:44
